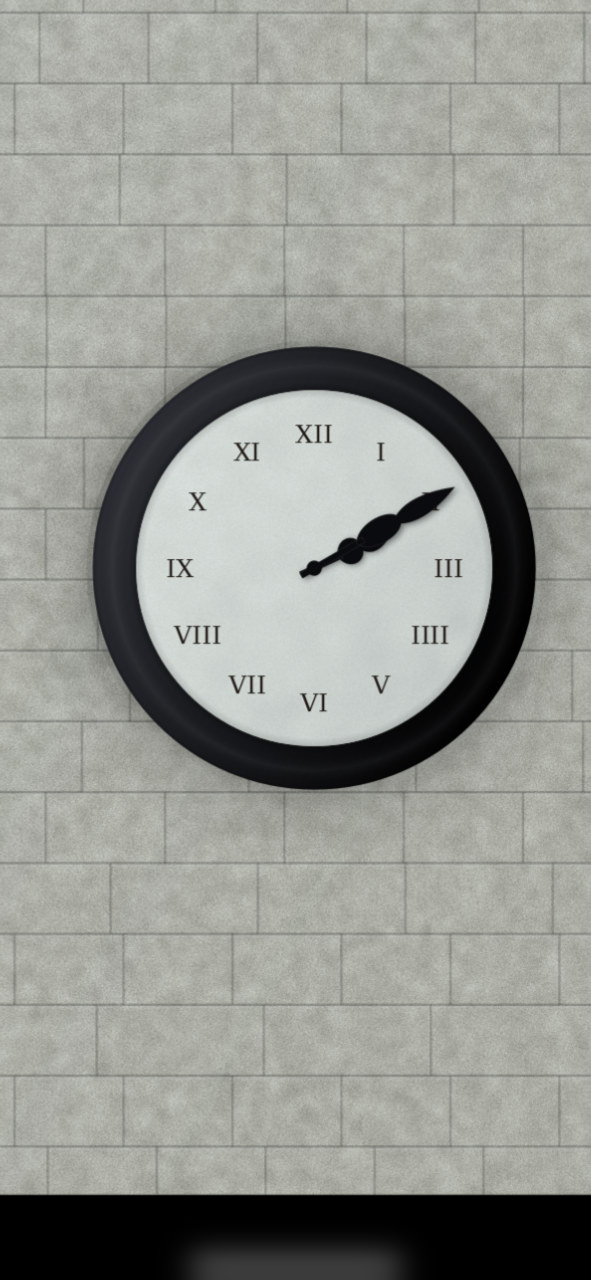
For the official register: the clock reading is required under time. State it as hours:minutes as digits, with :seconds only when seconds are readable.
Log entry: 2:10
